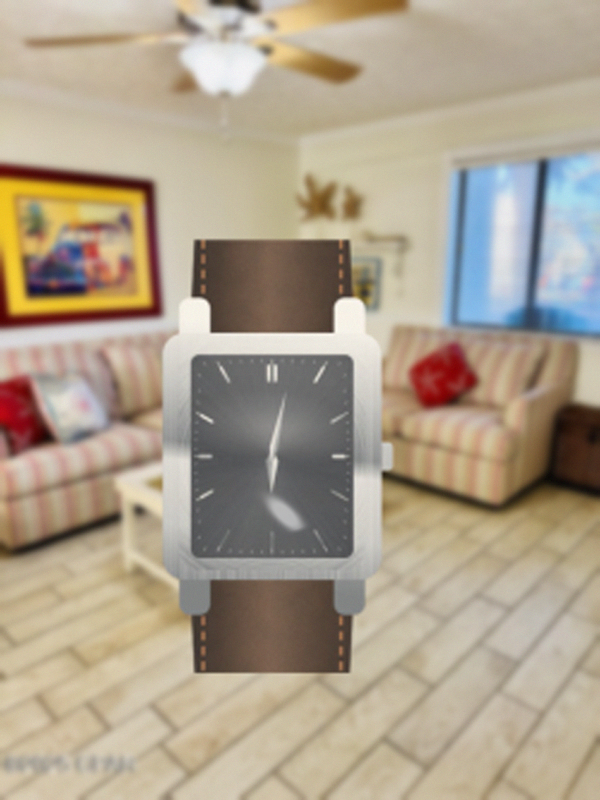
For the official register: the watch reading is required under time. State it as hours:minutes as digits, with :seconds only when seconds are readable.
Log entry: 6:02
